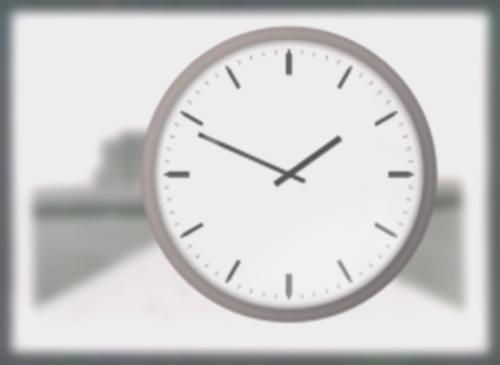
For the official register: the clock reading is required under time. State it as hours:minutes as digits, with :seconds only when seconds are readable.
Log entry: 1:49
